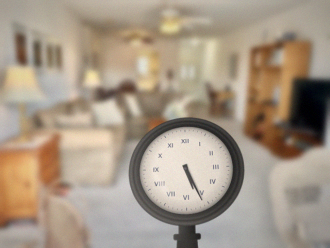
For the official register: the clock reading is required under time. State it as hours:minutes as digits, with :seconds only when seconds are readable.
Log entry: 5:26
